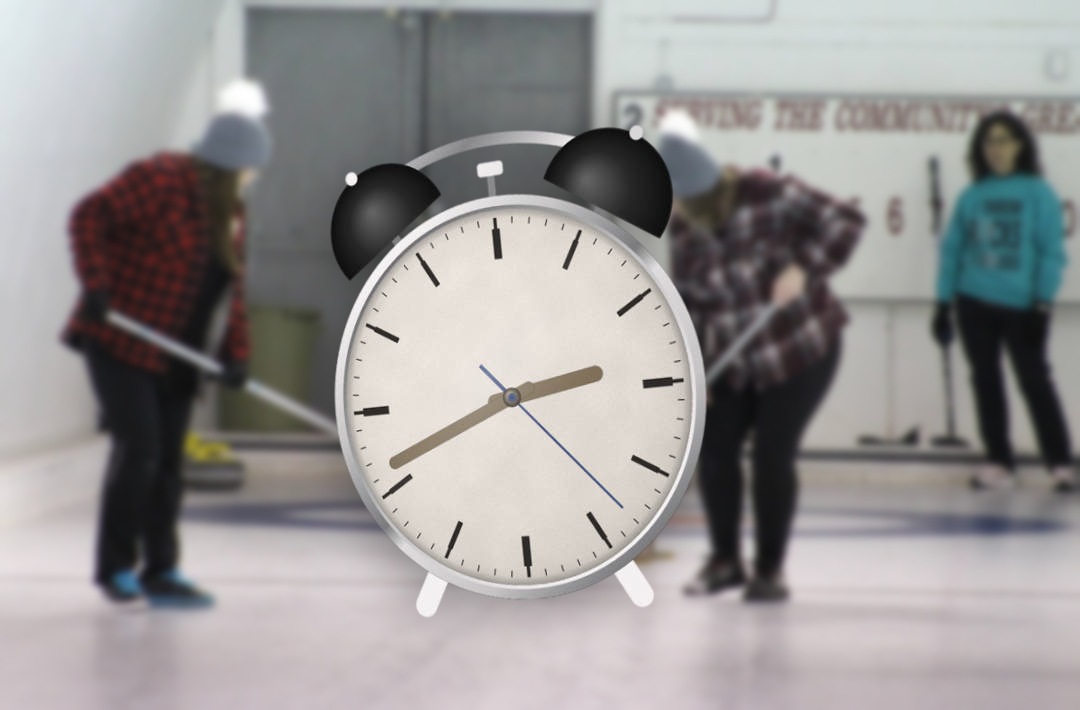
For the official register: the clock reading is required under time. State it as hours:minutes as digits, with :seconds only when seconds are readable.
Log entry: 2:41:23
